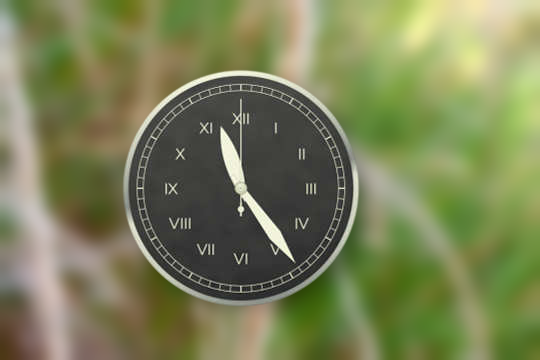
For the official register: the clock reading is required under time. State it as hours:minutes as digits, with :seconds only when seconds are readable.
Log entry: 11:24:00
